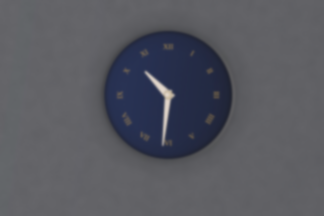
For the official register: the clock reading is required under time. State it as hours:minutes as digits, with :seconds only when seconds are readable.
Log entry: 10:31
